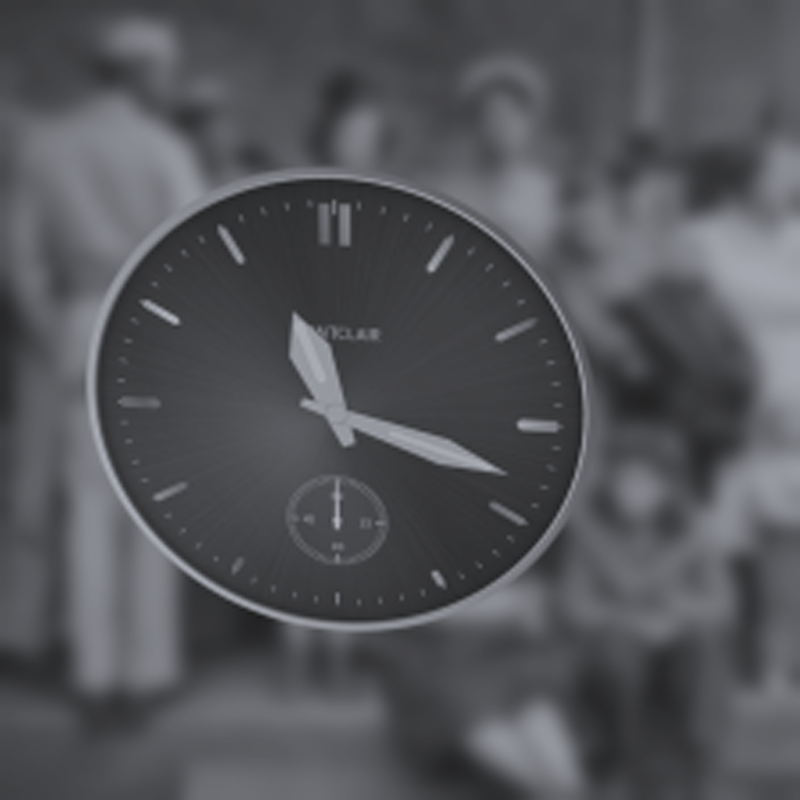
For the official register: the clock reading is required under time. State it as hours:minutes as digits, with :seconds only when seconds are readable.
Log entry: 11:18
